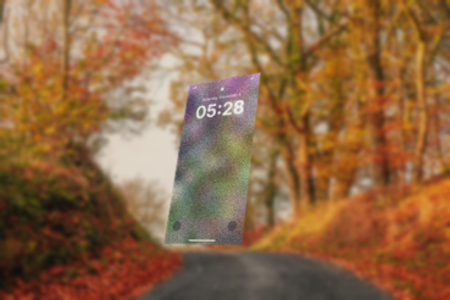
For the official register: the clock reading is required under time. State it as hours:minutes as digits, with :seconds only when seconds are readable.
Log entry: 5:28
